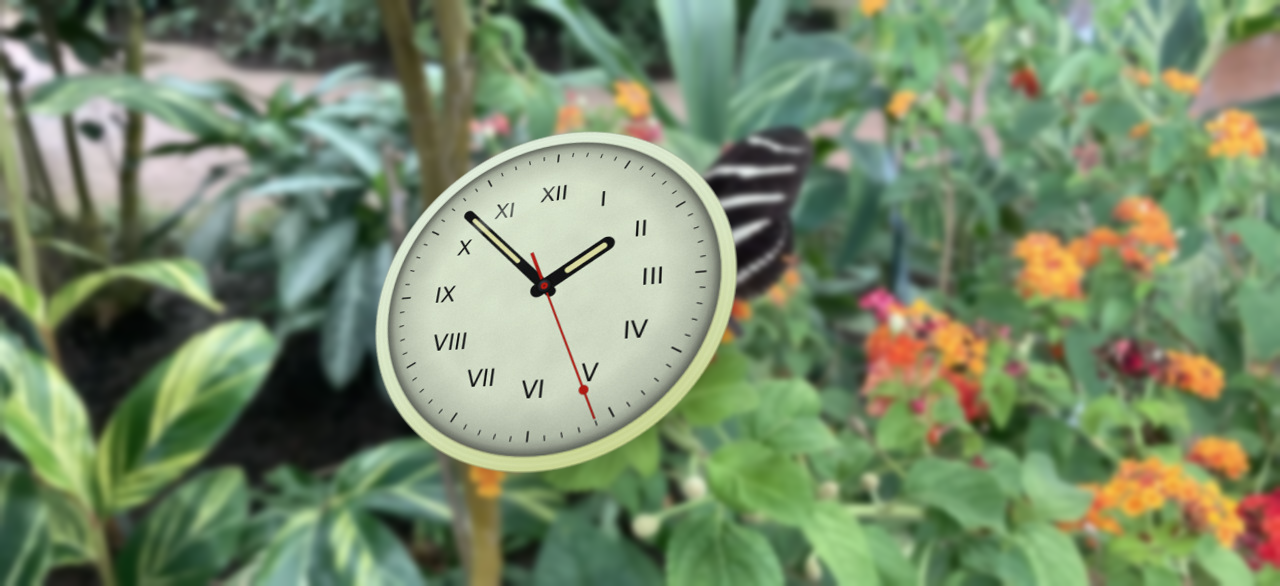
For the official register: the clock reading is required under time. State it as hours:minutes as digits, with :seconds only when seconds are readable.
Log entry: 1:52:26
